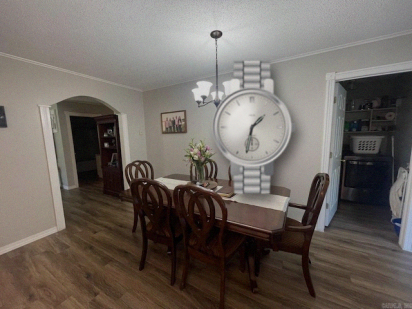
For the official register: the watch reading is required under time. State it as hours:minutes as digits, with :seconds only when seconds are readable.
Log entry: 1:32
